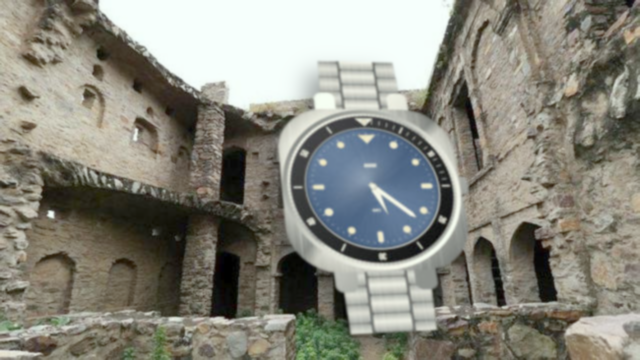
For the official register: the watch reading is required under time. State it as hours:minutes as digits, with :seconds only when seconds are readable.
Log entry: 5:22
